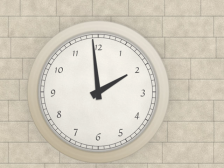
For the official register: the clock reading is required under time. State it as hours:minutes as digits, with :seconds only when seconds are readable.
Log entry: 1:59
